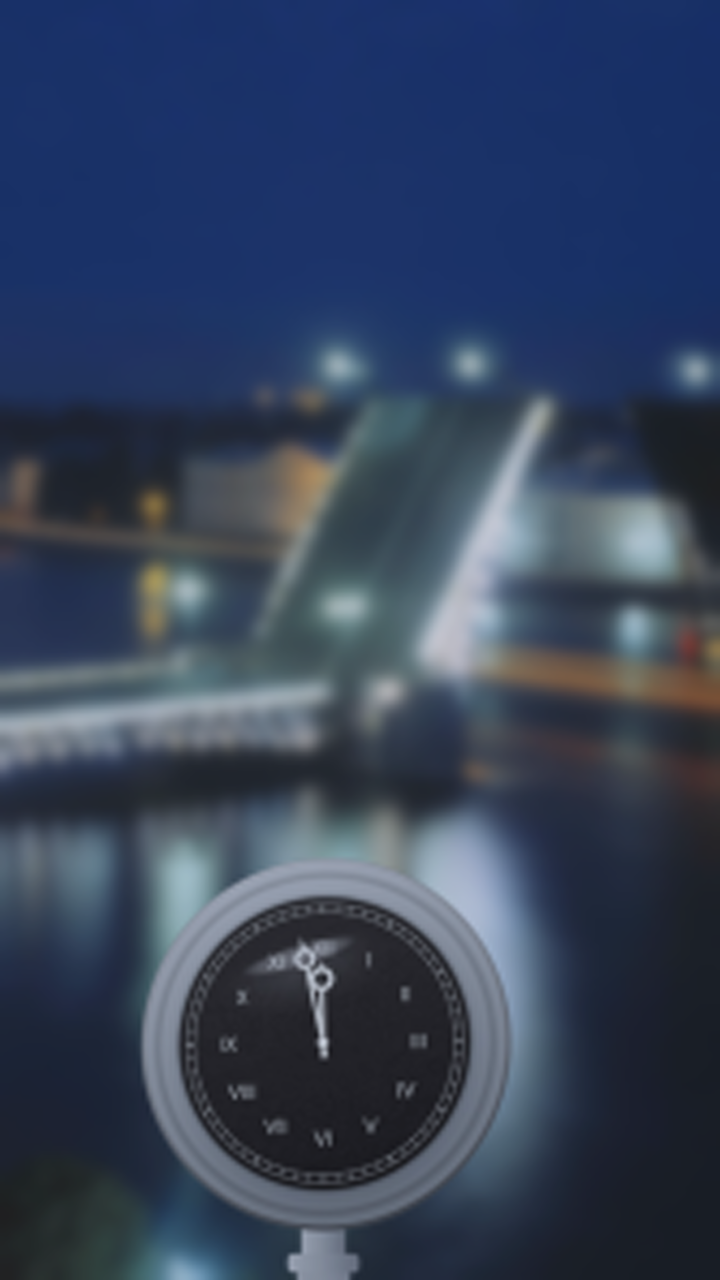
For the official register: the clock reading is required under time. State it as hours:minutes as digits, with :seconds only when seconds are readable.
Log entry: 11:58
